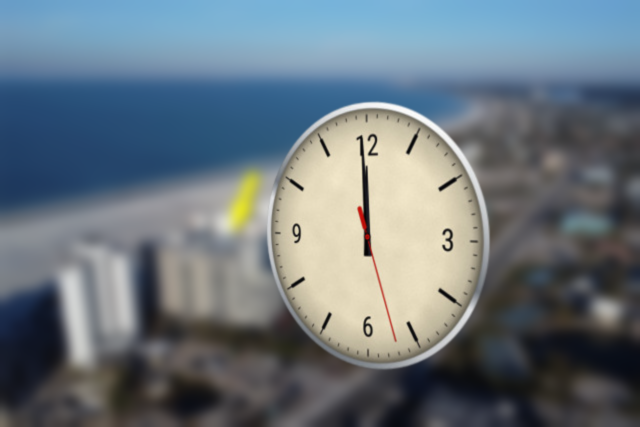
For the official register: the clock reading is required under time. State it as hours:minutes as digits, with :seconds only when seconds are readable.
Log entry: 11:59:27
